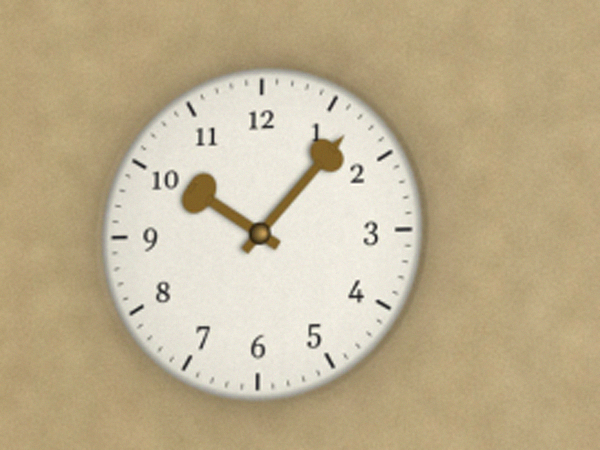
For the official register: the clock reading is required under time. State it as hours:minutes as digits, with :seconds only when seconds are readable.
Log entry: 10:07
